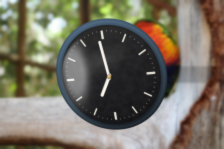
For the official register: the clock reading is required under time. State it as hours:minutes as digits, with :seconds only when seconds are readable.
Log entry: 6:59
